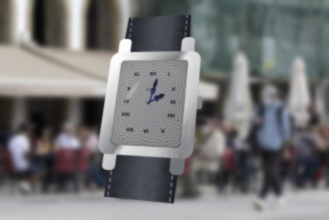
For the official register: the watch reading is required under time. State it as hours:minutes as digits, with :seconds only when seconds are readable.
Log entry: 2:02
